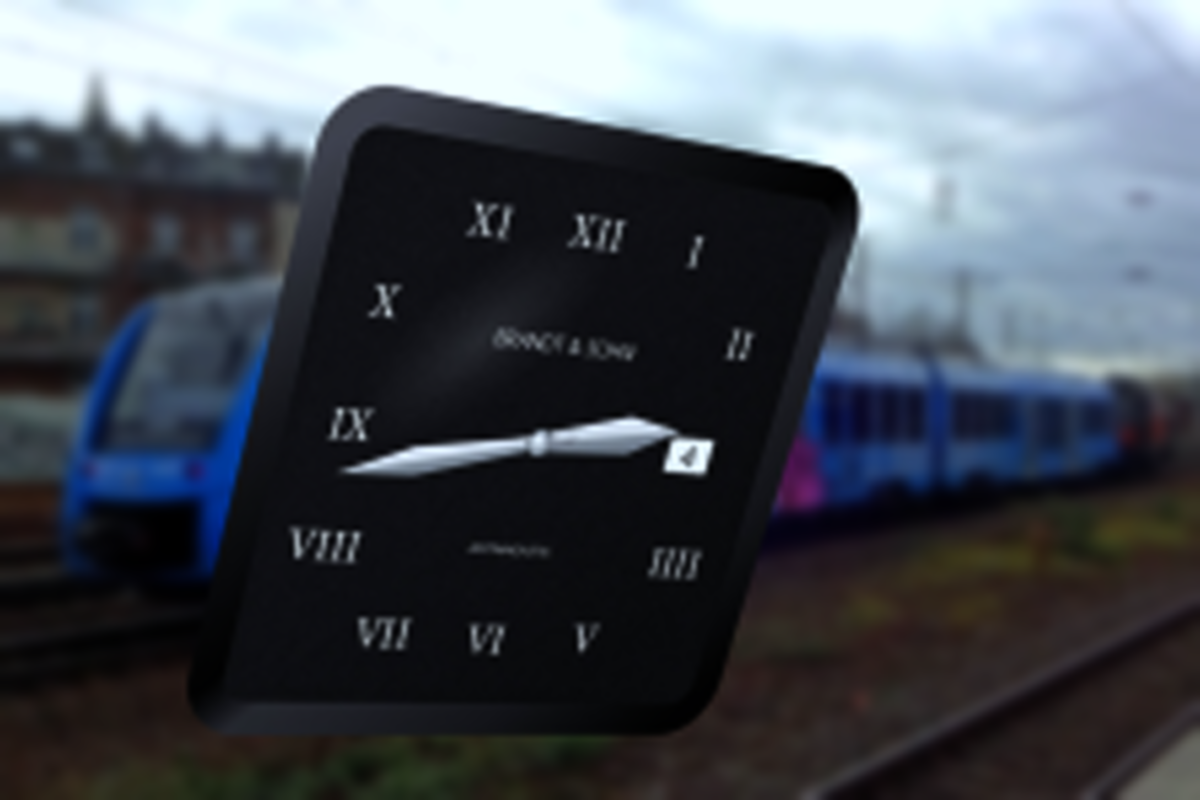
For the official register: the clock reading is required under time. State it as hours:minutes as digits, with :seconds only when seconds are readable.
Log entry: 2:43
